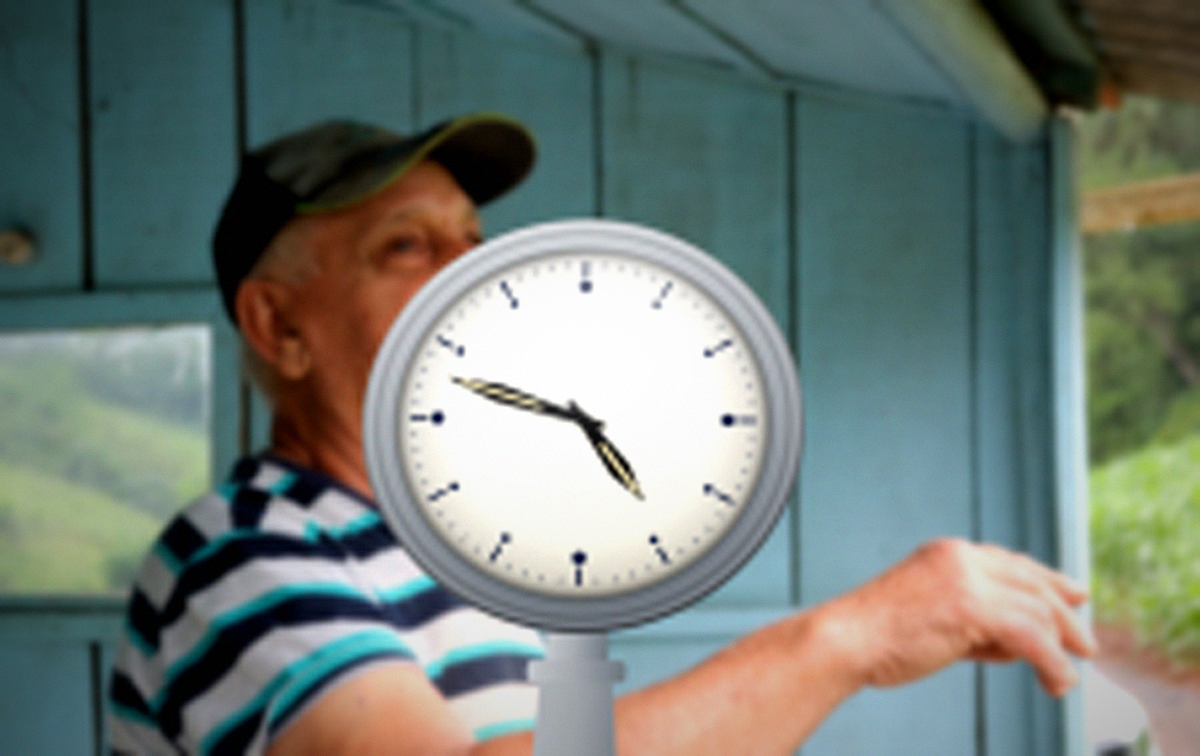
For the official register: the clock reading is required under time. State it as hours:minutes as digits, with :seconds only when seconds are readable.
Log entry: 4:48
